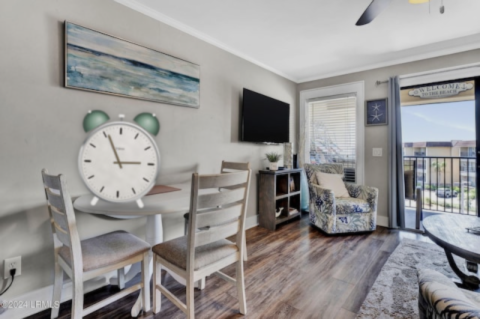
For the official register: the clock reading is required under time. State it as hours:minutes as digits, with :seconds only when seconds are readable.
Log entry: 2:56
